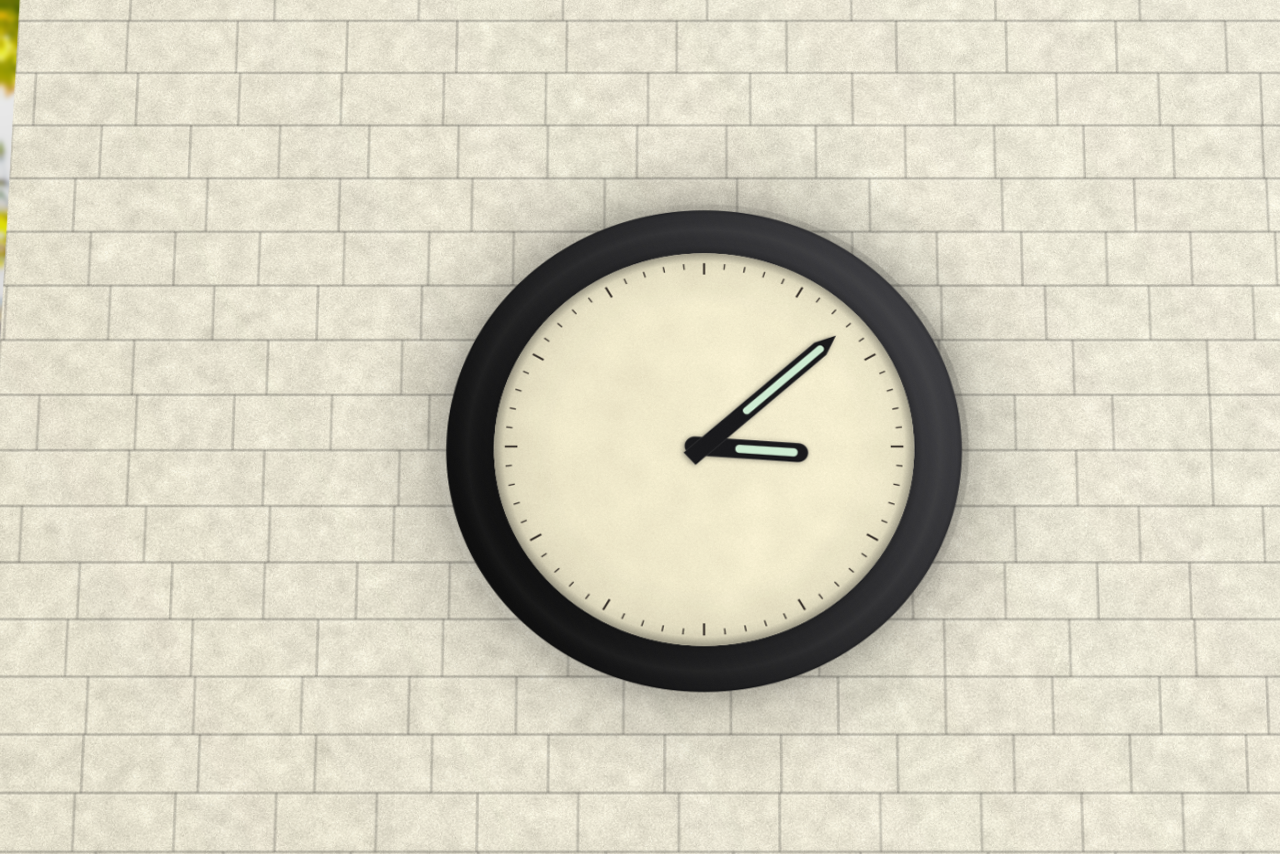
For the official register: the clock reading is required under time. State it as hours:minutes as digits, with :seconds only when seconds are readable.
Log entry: 3:08
